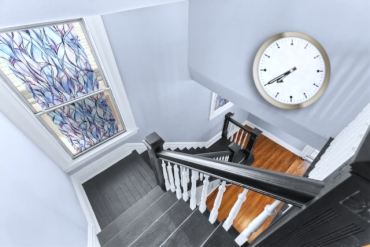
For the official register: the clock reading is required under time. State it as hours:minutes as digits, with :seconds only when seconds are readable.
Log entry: 7:40
